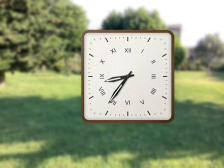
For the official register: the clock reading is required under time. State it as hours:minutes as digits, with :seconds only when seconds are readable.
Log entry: 8:36
